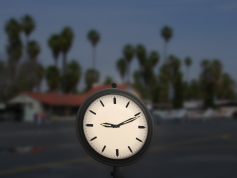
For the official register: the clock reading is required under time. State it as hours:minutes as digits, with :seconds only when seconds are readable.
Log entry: 9:11
